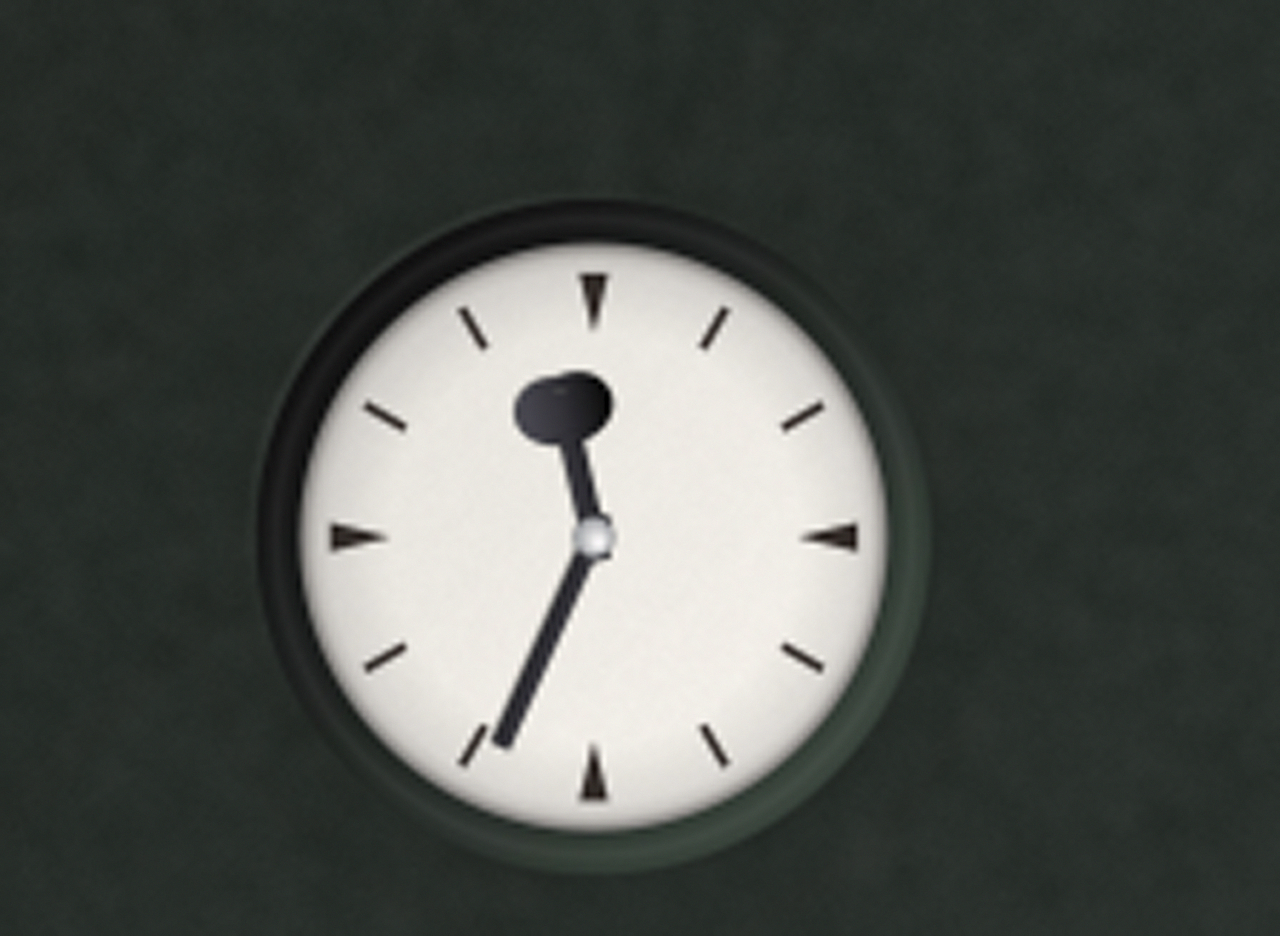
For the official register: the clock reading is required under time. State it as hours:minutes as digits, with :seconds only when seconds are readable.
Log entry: 11:34
